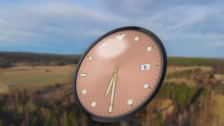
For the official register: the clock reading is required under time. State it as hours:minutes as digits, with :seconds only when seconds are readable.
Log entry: 6:30
